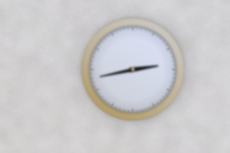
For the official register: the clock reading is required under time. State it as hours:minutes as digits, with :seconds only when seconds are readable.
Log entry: 2:43
